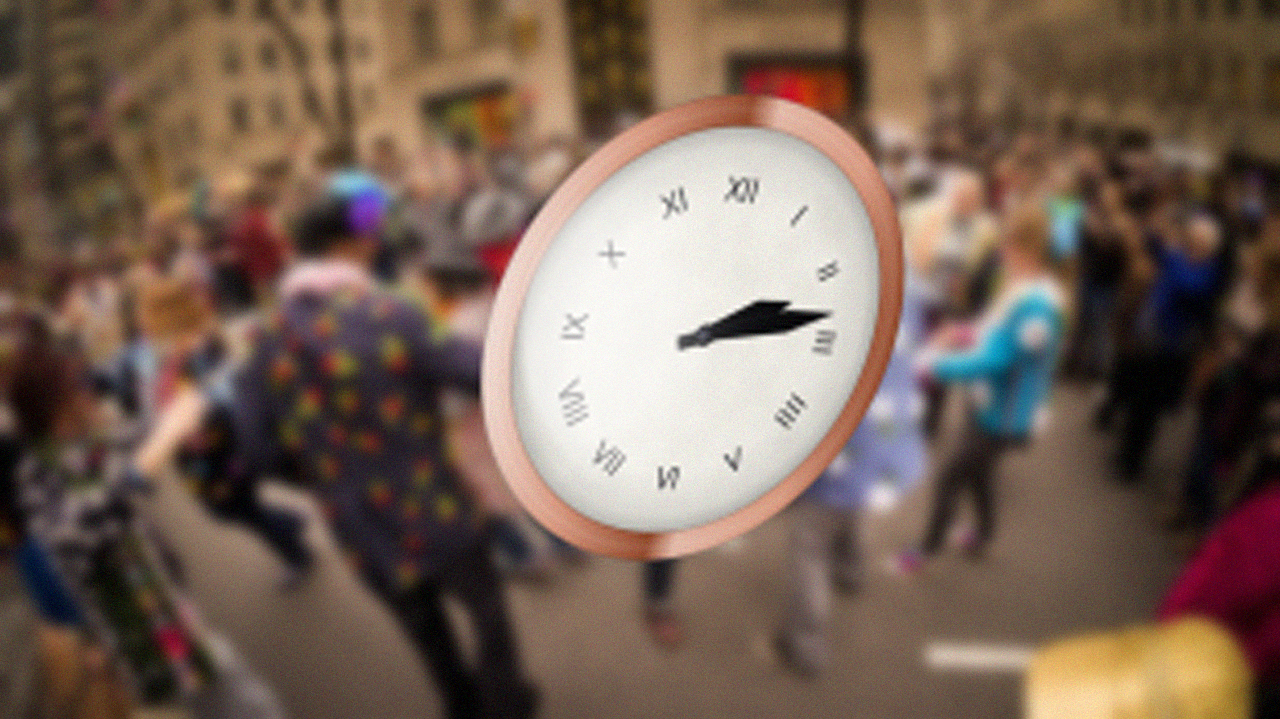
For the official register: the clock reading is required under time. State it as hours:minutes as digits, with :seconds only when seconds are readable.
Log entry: 2:13
